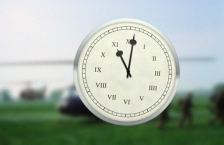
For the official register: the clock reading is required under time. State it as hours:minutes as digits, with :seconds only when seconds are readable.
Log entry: 11:01
